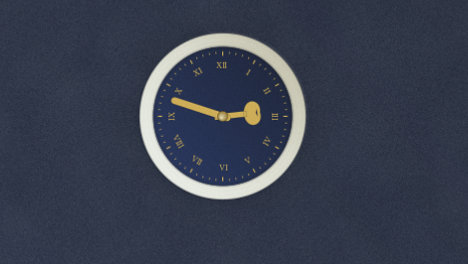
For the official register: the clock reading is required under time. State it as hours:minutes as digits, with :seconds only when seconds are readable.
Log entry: 2:48
